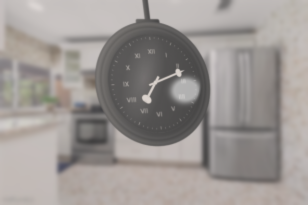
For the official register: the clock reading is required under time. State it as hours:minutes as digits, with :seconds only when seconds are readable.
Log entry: 7:12
